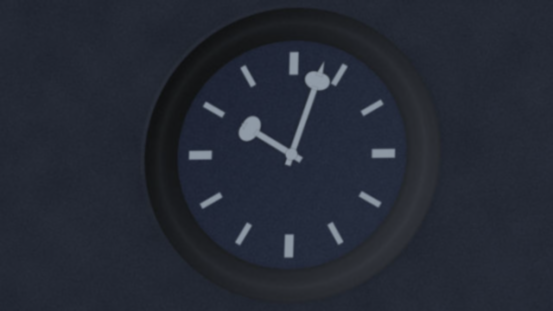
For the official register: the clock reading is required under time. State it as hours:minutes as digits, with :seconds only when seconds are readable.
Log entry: 10:03
